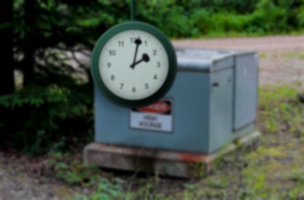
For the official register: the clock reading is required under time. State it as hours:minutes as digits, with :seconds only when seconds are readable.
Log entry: 2:02
